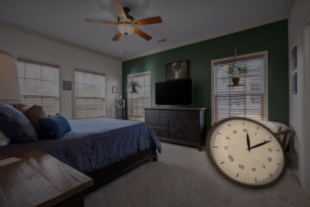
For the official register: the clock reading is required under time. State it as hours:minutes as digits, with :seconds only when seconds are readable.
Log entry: 12:11
